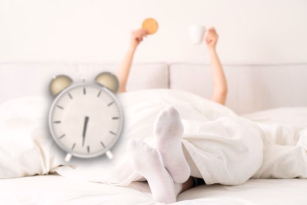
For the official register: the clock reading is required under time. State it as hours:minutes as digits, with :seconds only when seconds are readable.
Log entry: 6:32
